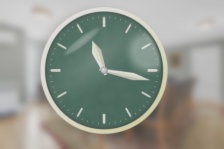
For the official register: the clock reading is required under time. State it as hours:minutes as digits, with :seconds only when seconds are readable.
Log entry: 11:17
